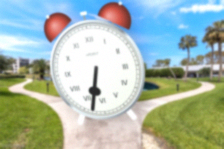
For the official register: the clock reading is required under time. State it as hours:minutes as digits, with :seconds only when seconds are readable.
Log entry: 6:33
